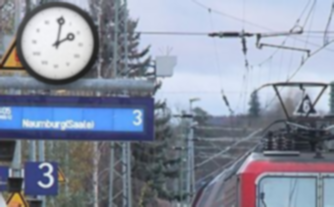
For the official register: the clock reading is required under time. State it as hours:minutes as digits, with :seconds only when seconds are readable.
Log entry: 2:01
